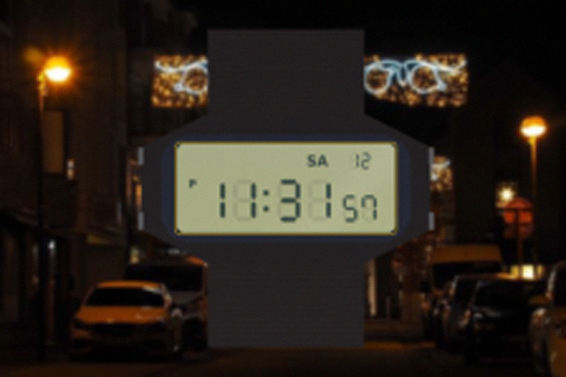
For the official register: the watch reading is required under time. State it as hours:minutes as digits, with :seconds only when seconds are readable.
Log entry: 11:31:57
